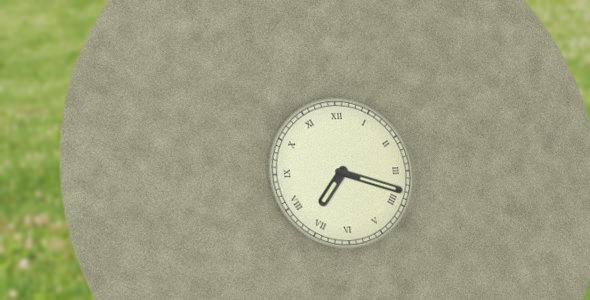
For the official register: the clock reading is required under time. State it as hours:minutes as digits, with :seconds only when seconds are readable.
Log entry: 7:18
